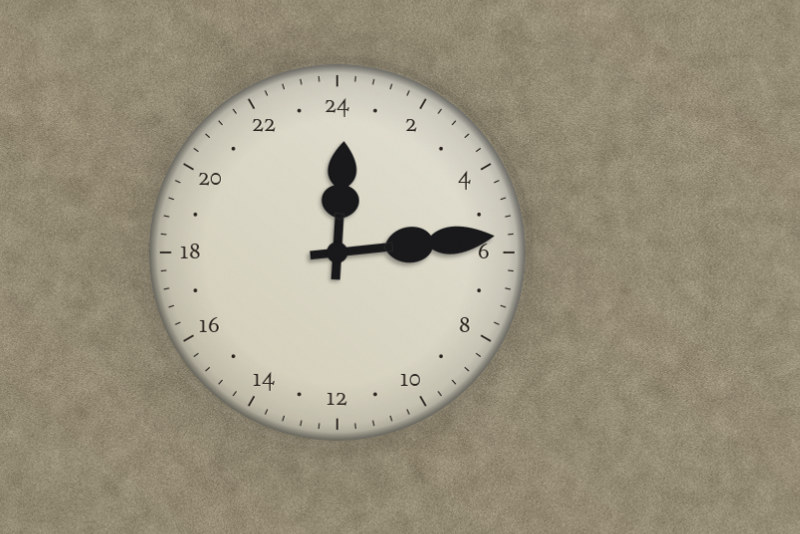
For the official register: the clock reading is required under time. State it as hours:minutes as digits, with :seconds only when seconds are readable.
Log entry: 0:14
